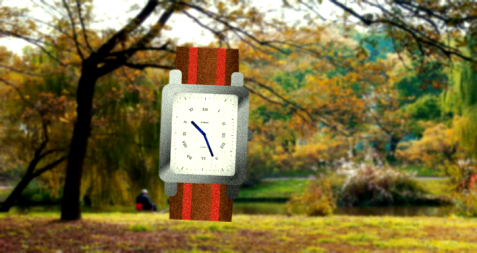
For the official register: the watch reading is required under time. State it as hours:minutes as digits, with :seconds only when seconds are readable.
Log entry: 10:26
